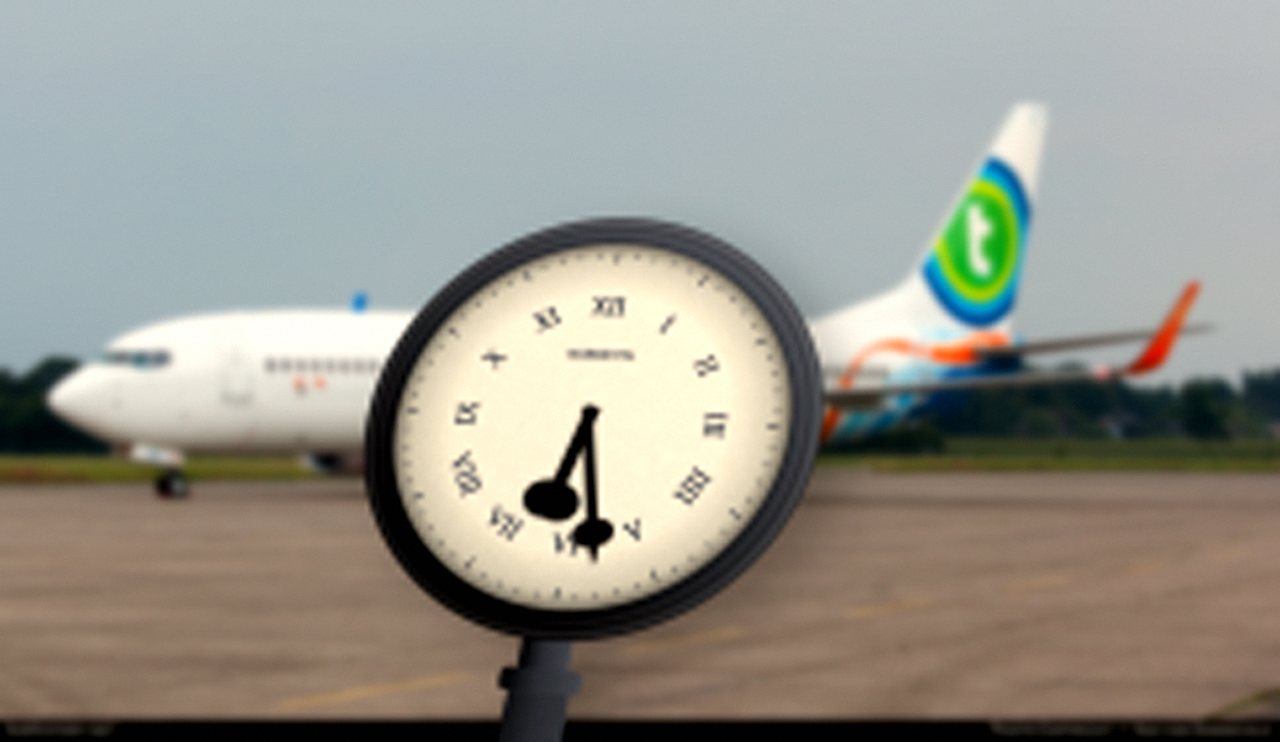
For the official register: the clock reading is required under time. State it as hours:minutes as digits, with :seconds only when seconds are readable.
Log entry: 6:28
